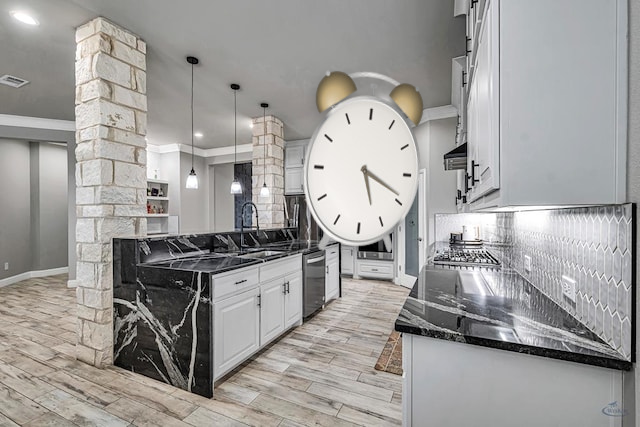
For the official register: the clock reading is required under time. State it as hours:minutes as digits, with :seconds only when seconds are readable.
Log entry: 5:19
